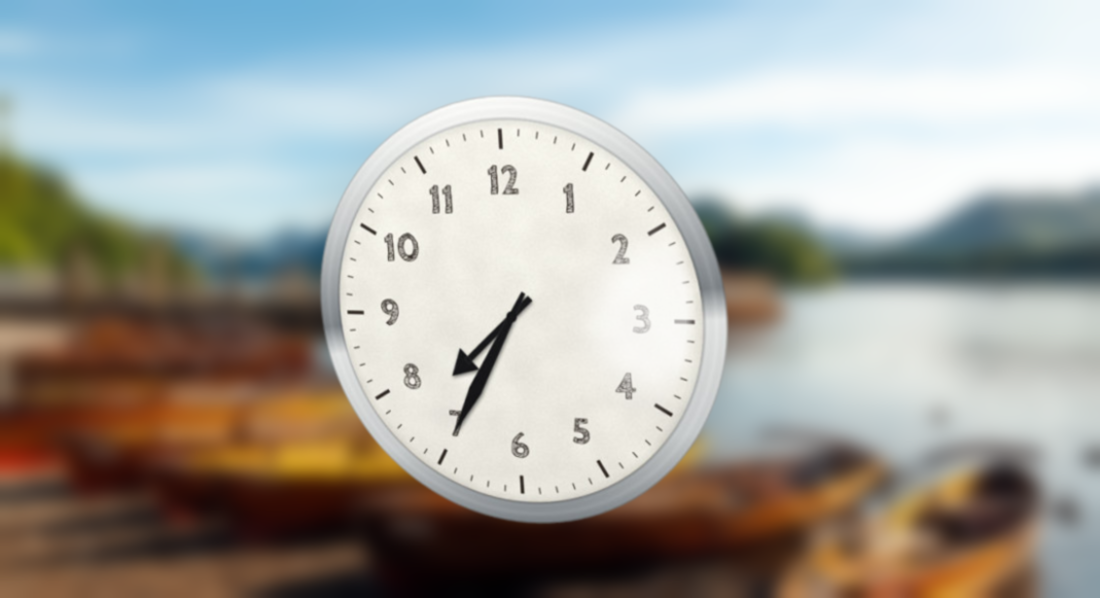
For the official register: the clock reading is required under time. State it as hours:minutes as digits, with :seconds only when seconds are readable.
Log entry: 7:35
